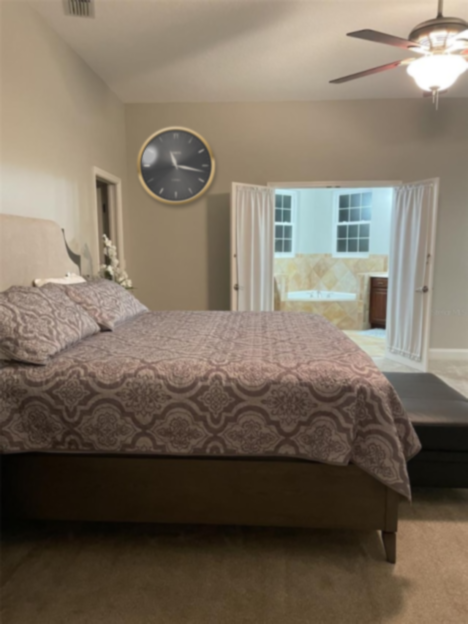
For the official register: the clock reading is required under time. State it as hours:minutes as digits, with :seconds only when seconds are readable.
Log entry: 11:17
